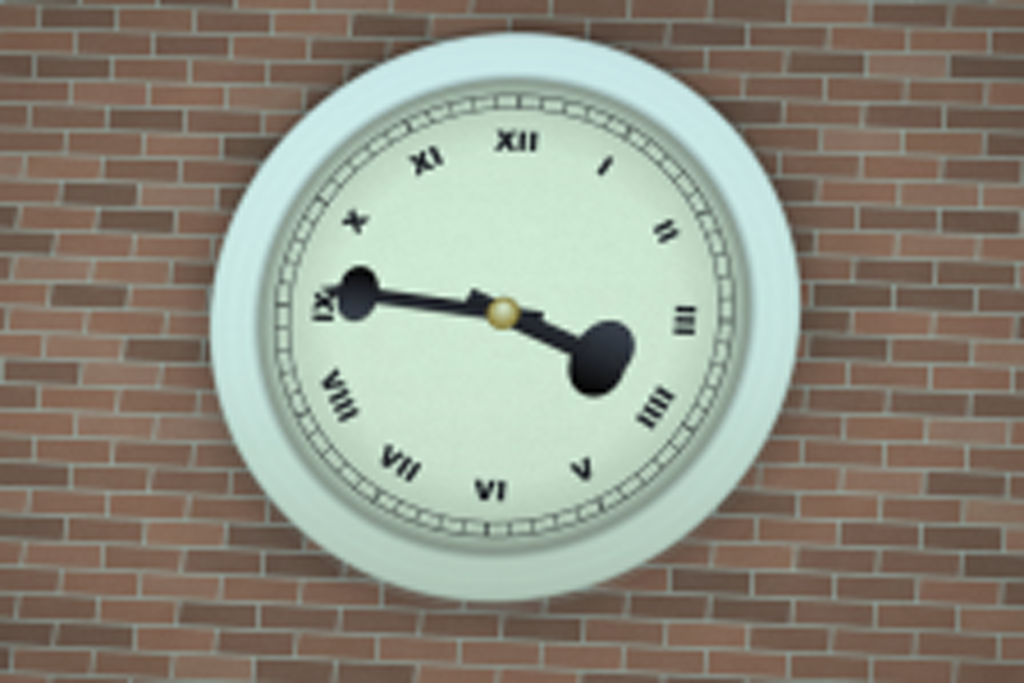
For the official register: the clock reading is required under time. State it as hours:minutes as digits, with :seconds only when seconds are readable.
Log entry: 3:46
